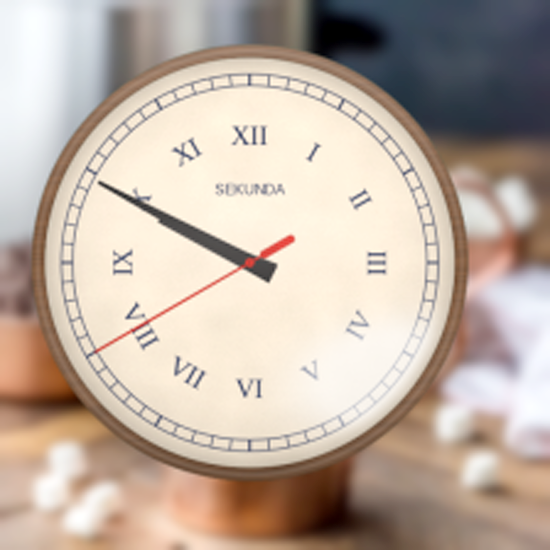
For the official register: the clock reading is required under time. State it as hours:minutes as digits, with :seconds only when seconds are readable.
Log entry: 9:49:40
